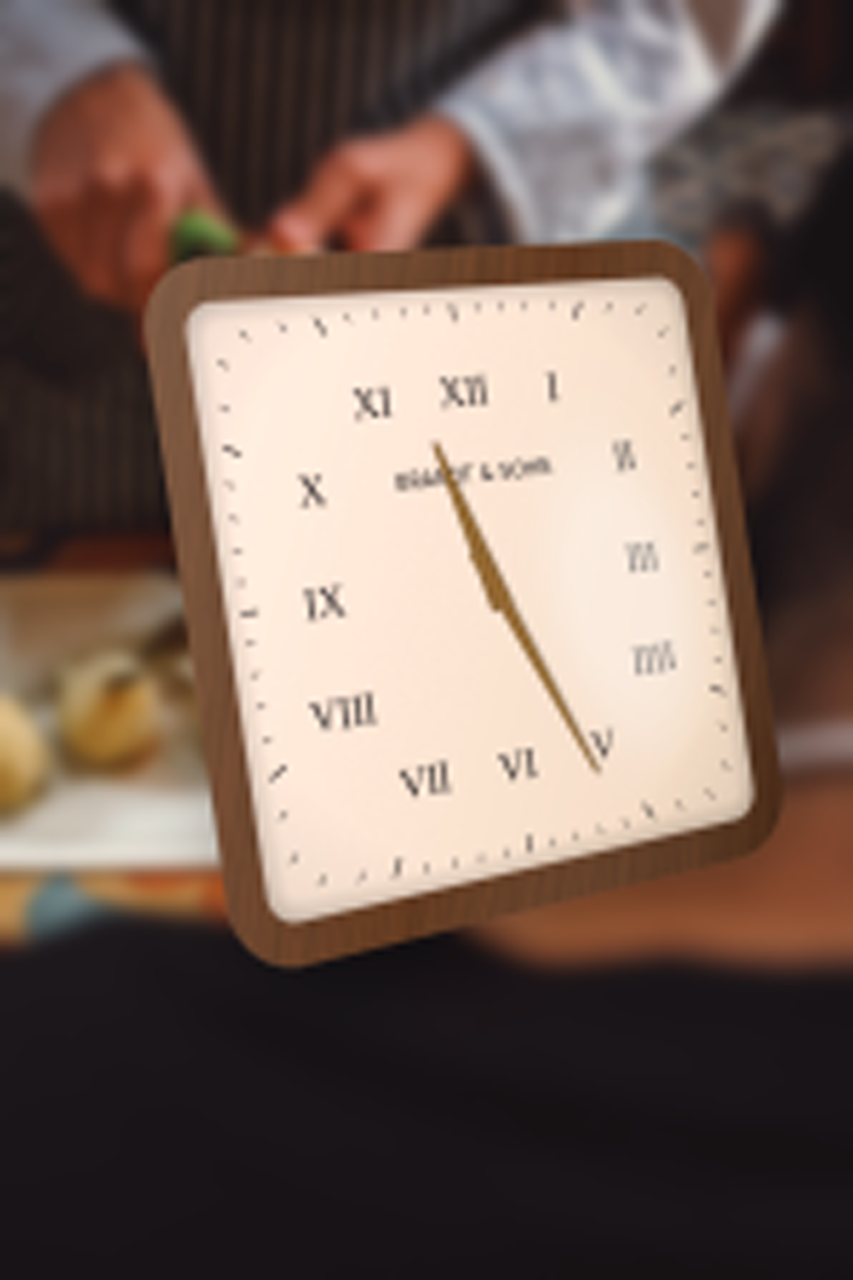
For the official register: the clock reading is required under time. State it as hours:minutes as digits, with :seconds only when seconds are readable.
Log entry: 11:26
